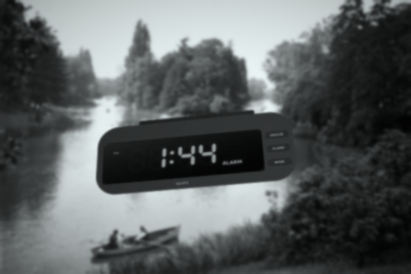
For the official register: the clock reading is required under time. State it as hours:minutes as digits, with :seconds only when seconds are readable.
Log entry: 1:44
